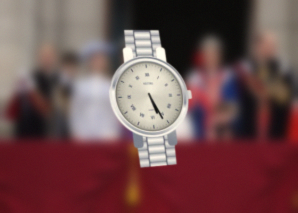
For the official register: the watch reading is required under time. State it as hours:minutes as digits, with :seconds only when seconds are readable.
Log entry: 5:26
